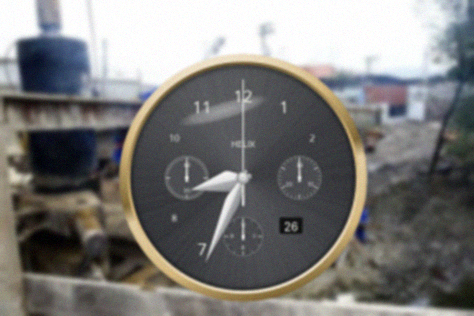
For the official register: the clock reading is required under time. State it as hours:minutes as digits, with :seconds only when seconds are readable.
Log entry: 8:34
